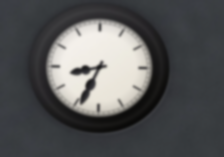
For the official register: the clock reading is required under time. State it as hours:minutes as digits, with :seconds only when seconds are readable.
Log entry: 8:34
